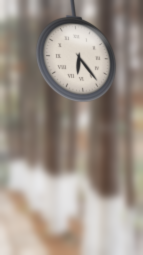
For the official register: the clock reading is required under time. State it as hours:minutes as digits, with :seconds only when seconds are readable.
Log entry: 6:24
